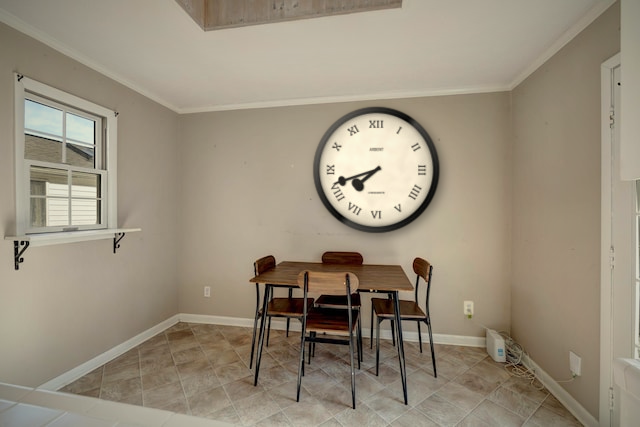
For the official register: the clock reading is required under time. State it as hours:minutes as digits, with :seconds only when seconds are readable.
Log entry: 7:42
